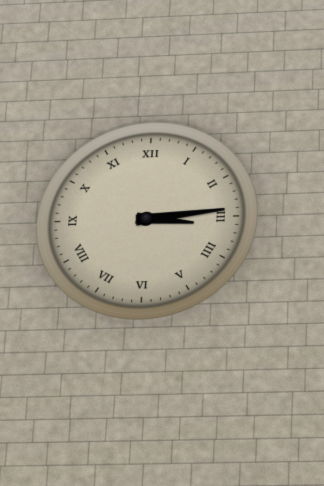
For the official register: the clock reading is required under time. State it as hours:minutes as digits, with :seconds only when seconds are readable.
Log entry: 3:14
